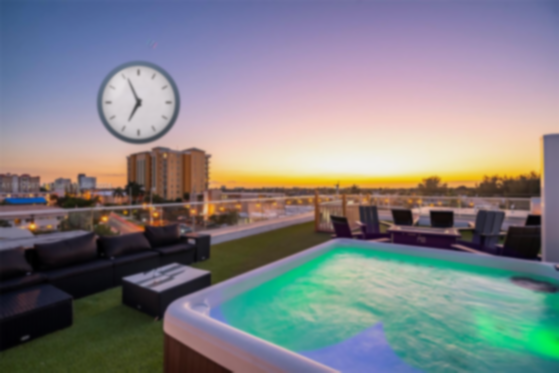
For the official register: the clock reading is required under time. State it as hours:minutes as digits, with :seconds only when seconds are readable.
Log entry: 6:56
